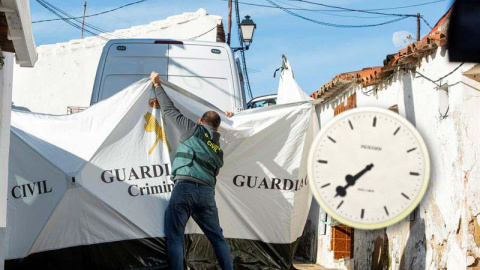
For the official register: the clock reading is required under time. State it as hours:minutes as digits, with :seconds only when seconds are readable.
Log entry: 7:37
